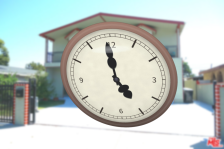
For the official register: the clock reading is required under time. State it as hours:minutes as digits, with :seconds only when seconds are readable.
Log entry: 4:59
